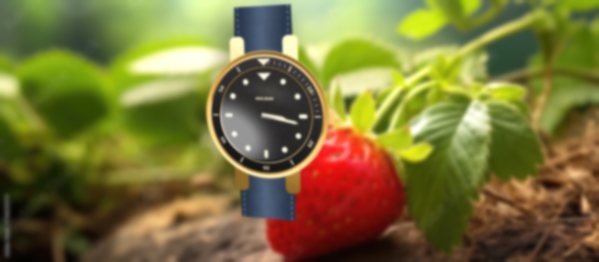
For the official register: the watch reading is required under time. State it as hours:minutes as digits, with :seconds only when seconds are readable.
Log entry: 3:17
